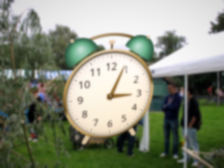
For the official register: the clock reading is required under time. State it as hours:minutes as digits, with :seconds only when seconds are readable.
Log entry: 3:04
